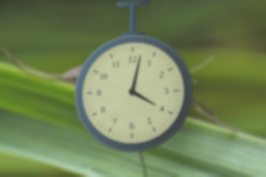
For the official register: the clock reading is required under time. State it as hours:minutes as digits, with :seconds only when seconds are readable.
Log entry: 4:02
